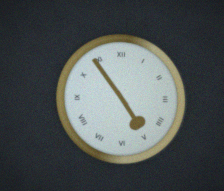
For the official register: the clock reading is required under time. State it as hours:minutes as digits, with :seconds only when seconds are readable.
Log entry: 4:54
